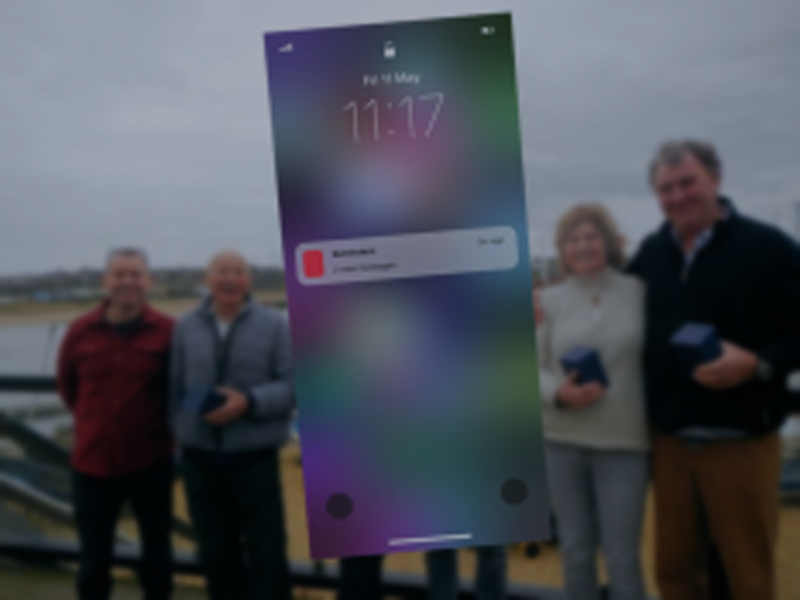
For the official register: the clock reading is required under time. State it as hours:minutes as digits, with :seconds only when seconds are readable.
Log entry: 11:17
